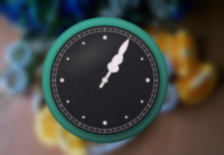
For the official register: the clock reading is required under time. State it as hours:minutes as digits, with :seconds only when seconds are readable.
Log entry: 1:05
